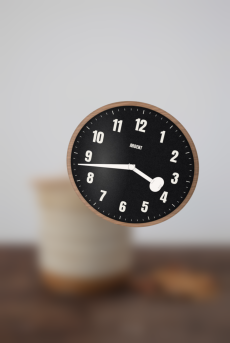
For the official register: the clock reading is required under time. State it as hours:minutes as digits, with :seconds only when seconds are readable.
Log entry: 3:43
